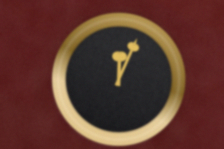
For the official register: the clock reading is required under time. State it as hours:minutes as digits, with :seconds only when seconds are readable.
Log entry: 12:04
